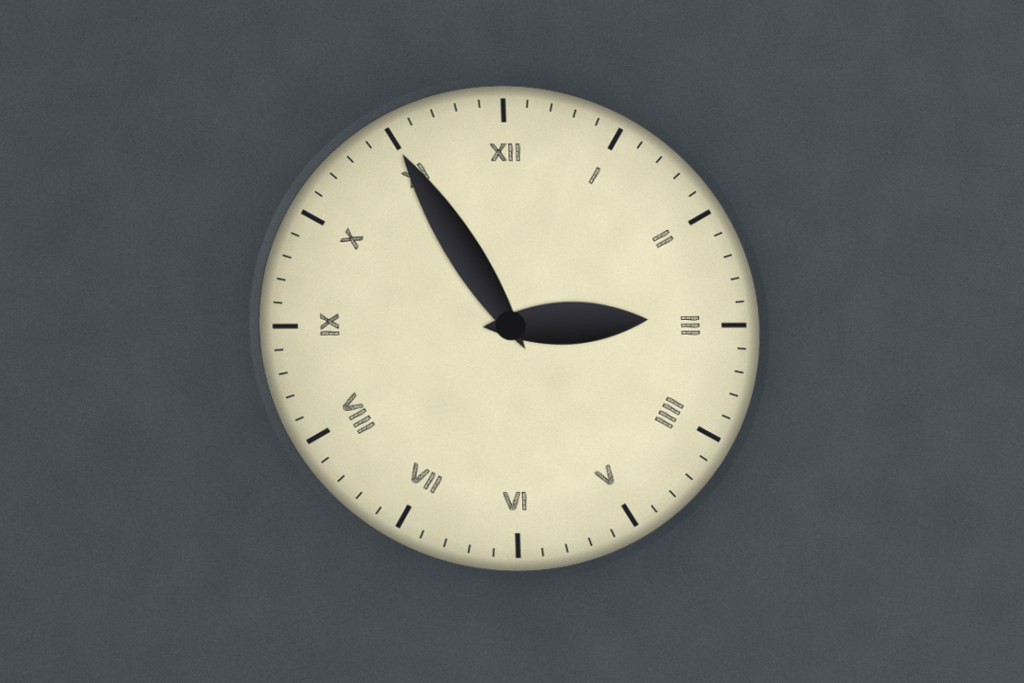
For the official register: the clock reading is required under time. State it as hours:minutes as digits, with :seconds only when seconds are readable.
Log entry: 2:55
